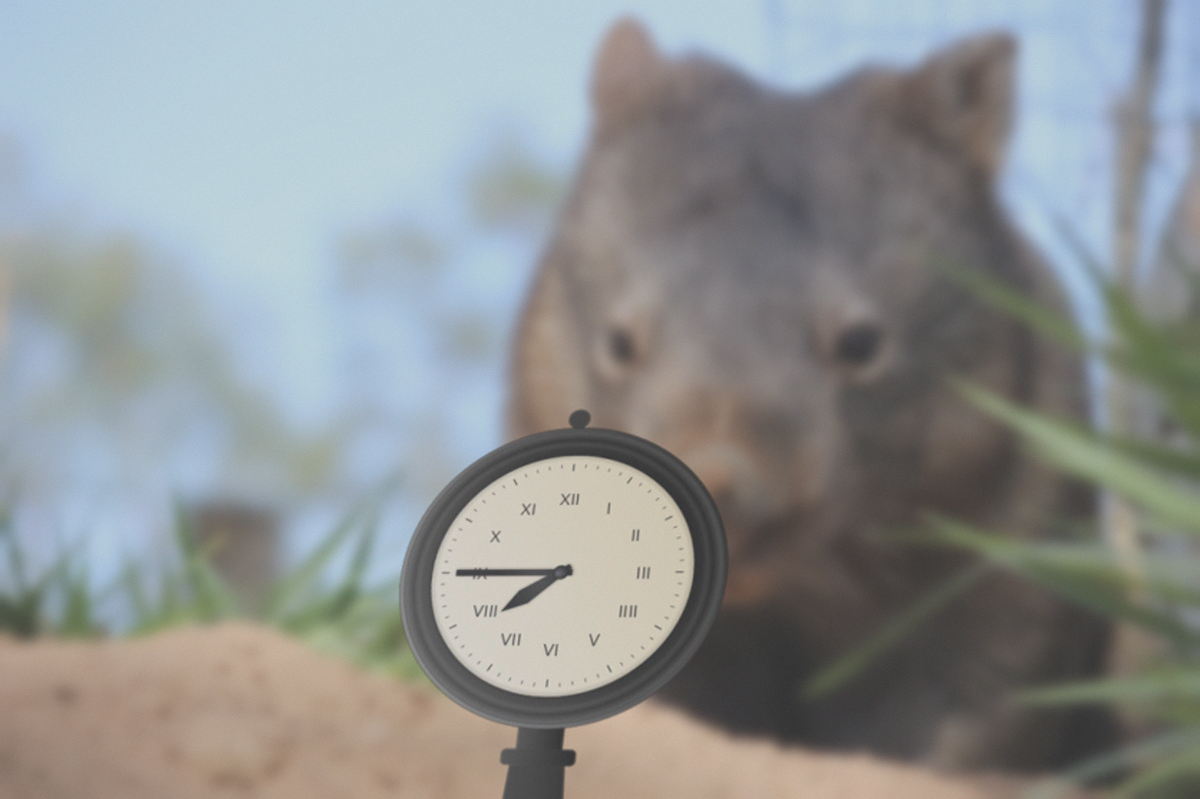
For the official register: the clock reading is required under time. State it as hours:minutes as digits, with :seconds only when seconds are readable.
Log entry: 7:45
